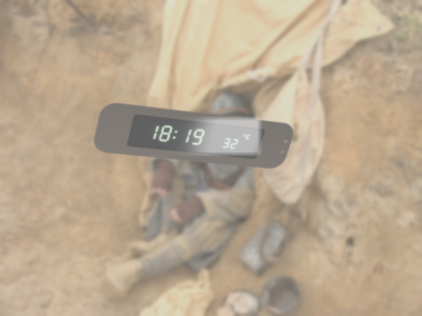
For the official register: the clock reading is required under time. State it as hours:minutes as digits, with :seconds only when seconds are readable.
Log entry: 18:19
